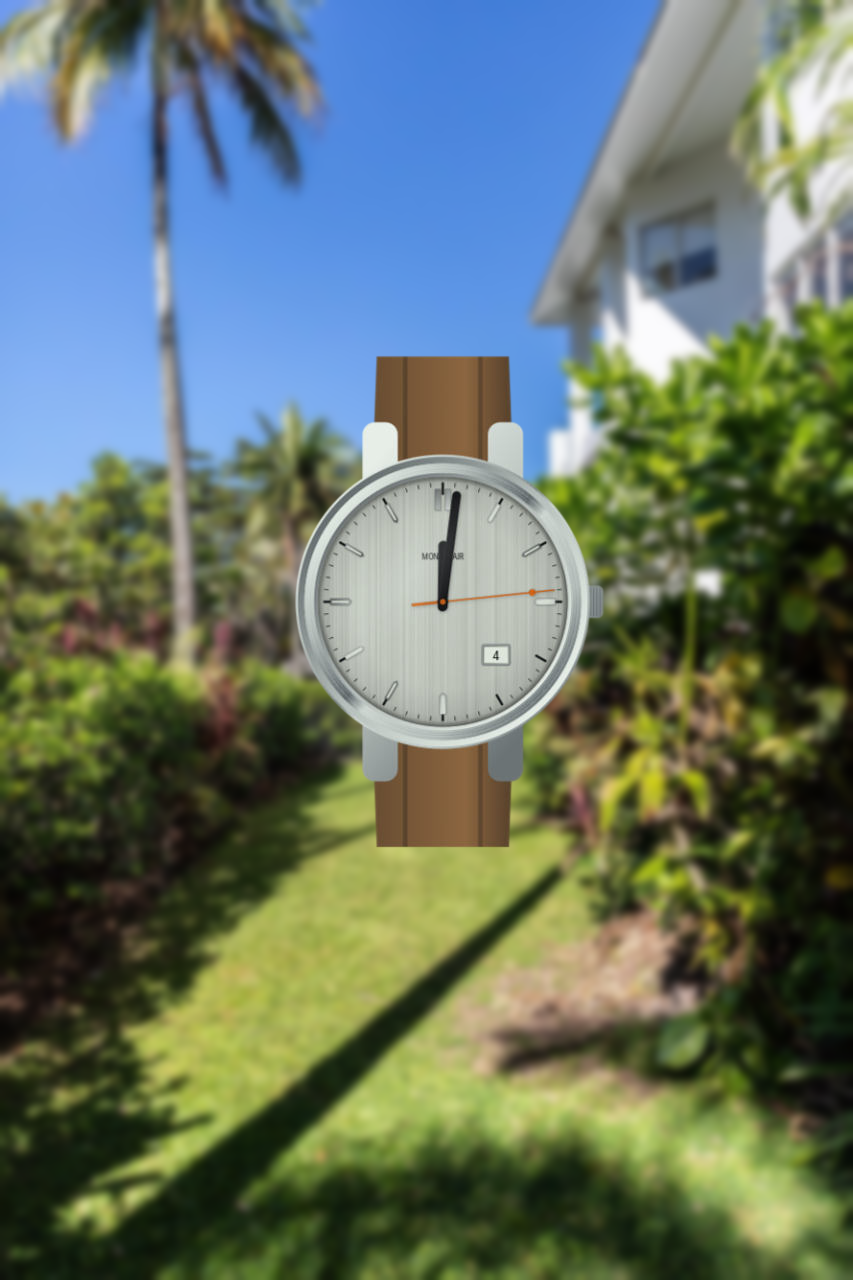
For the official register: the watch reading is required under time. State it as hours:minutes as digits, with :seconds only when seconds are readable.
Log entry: 12:01:14
